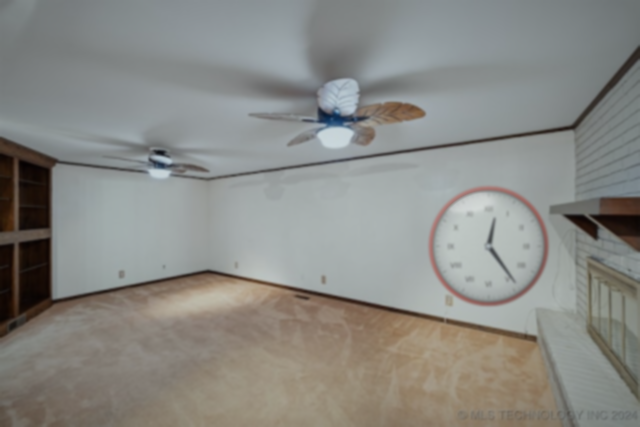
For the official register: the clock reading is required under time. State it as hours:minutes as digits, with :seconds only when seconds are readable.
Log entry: 12:24
